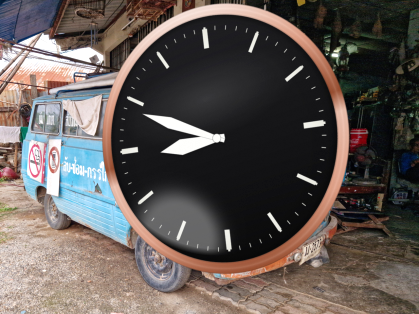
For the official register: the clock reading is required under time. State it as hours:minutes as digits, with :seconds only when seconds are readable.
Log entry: 8:49
